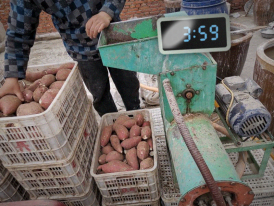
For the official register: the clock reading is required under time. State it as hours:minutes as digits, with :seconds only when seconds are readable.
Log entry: 3:59
